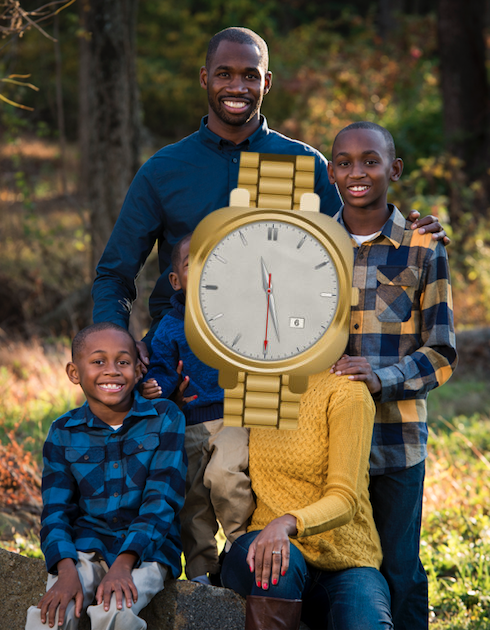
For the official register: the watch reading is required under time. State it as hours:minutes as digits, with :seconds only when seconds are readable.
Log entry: 11:27:30
